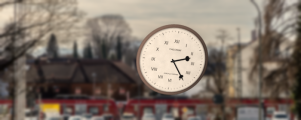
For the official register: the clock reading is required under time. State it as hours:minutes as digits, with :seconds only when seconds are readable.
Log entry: 2:24
